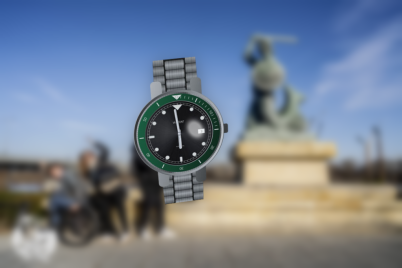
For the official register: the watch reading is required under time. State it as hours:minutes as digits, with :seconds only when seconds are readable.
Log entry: 5:59
